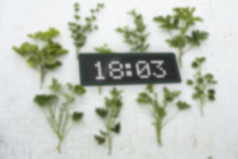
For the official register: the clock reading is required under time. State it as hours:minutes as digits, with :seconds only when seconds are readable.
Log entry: 18:03
